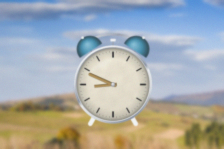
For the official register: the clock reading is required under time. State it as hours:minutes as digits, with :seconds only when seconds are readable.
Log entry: 8:49
